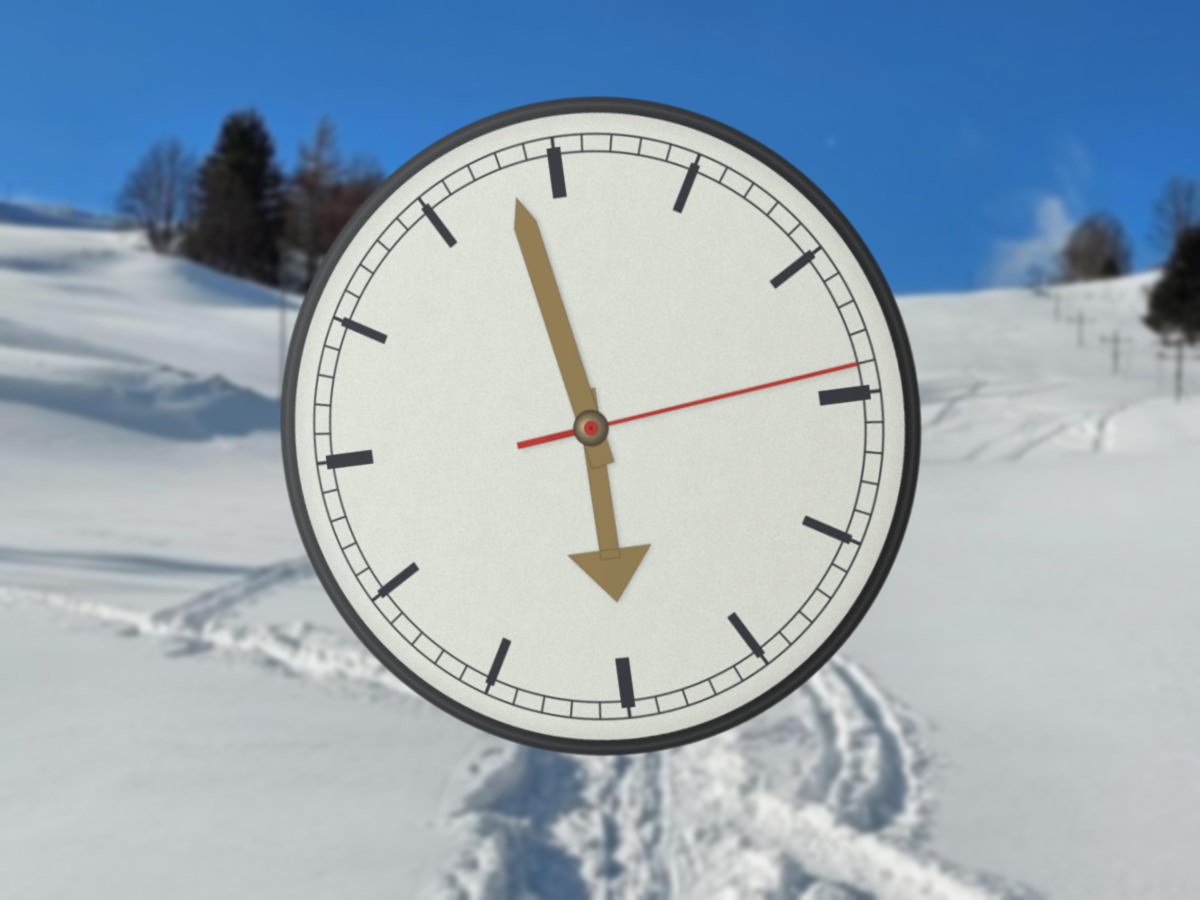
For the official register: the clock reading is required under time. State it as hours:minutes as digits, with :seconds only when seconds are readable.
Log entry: 5:58:14
